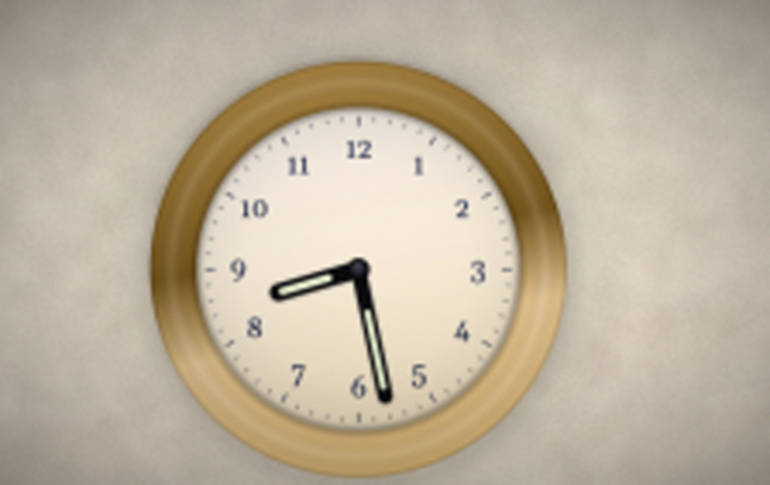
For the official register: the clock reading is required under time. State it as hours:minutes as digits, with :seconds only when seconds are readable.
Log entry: 8:28
